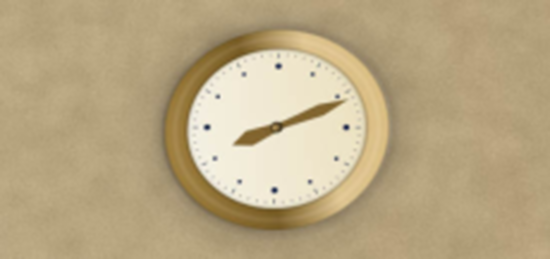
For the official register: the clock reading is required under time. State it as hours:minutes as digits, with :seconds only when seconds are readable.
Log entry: 8:11
